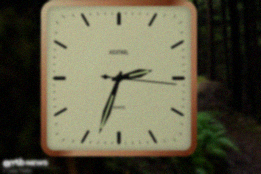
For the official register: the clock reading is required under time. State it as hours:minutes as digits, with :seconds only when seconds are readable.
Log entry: 2:33:16
